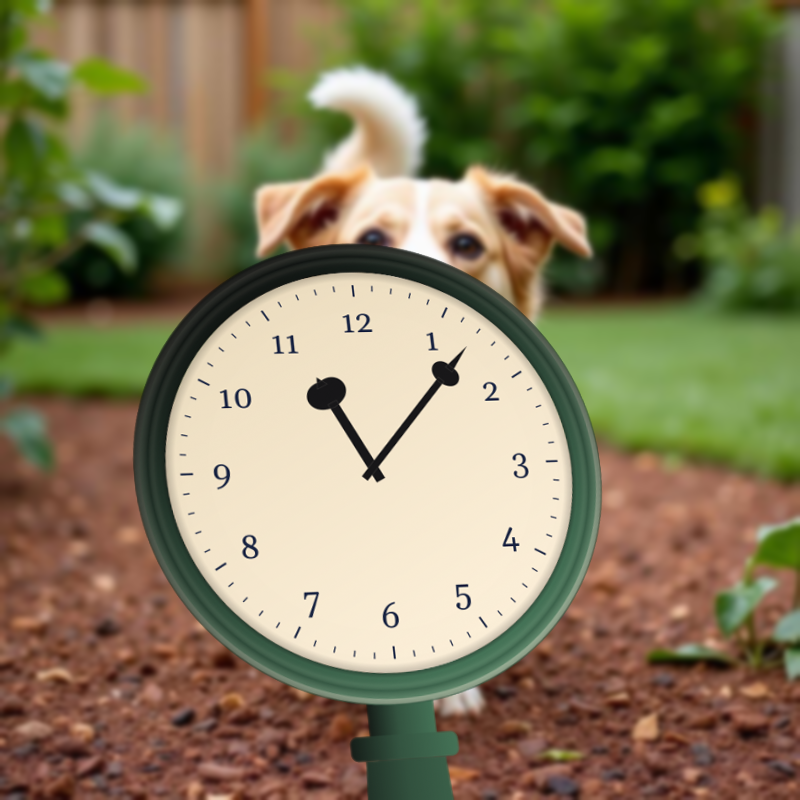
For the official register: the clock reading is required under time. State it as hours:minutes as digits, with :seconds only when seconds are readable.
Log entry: 11:07
